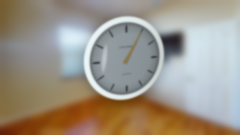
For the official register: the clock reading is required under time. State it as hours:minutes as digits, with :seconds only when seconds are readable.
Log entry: 1:05
